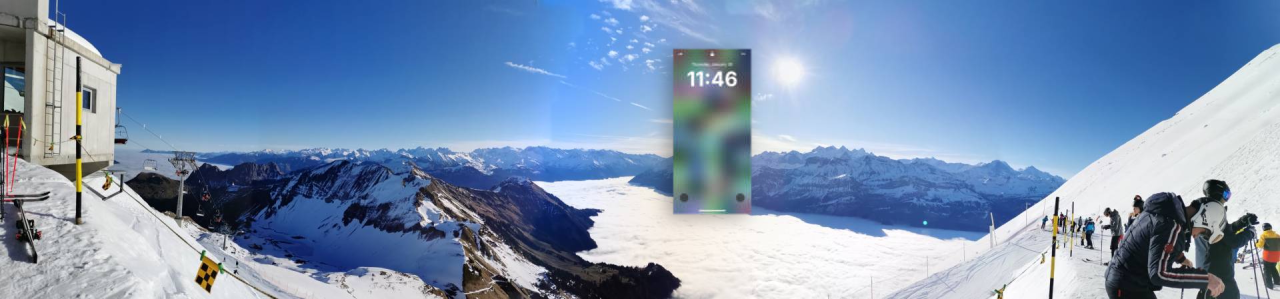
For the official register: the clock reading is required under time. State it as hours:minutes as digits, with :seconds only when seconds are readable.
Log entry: 11:46
